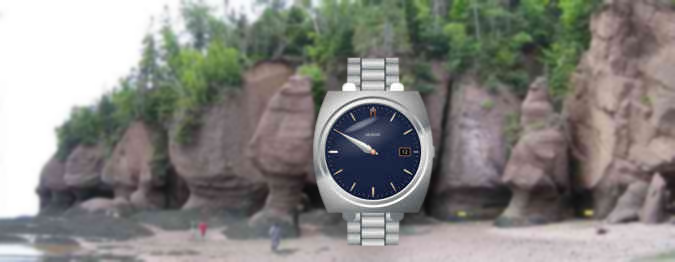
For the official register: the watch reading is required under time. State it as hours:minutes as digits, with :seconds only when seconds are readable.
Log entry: 9:50
